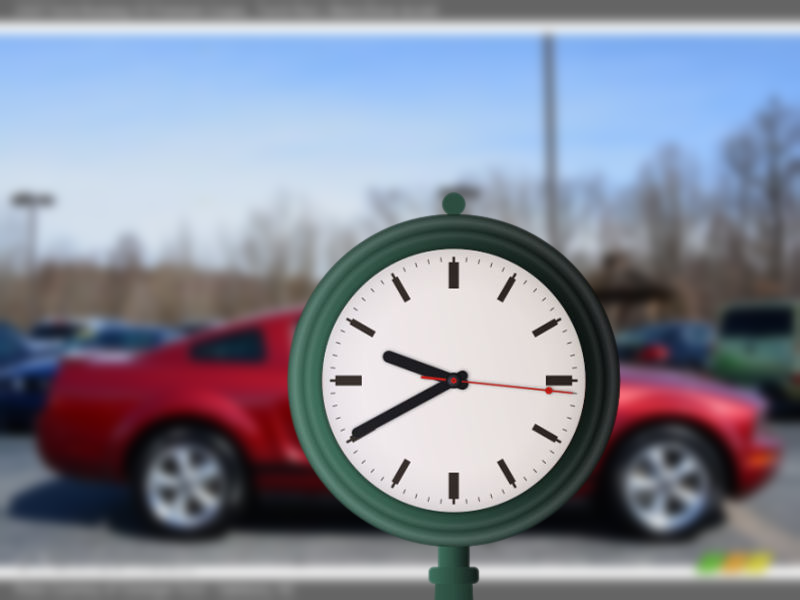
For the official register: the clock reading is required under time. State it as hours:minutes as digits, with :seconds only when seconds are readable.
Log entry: 9:40:16
